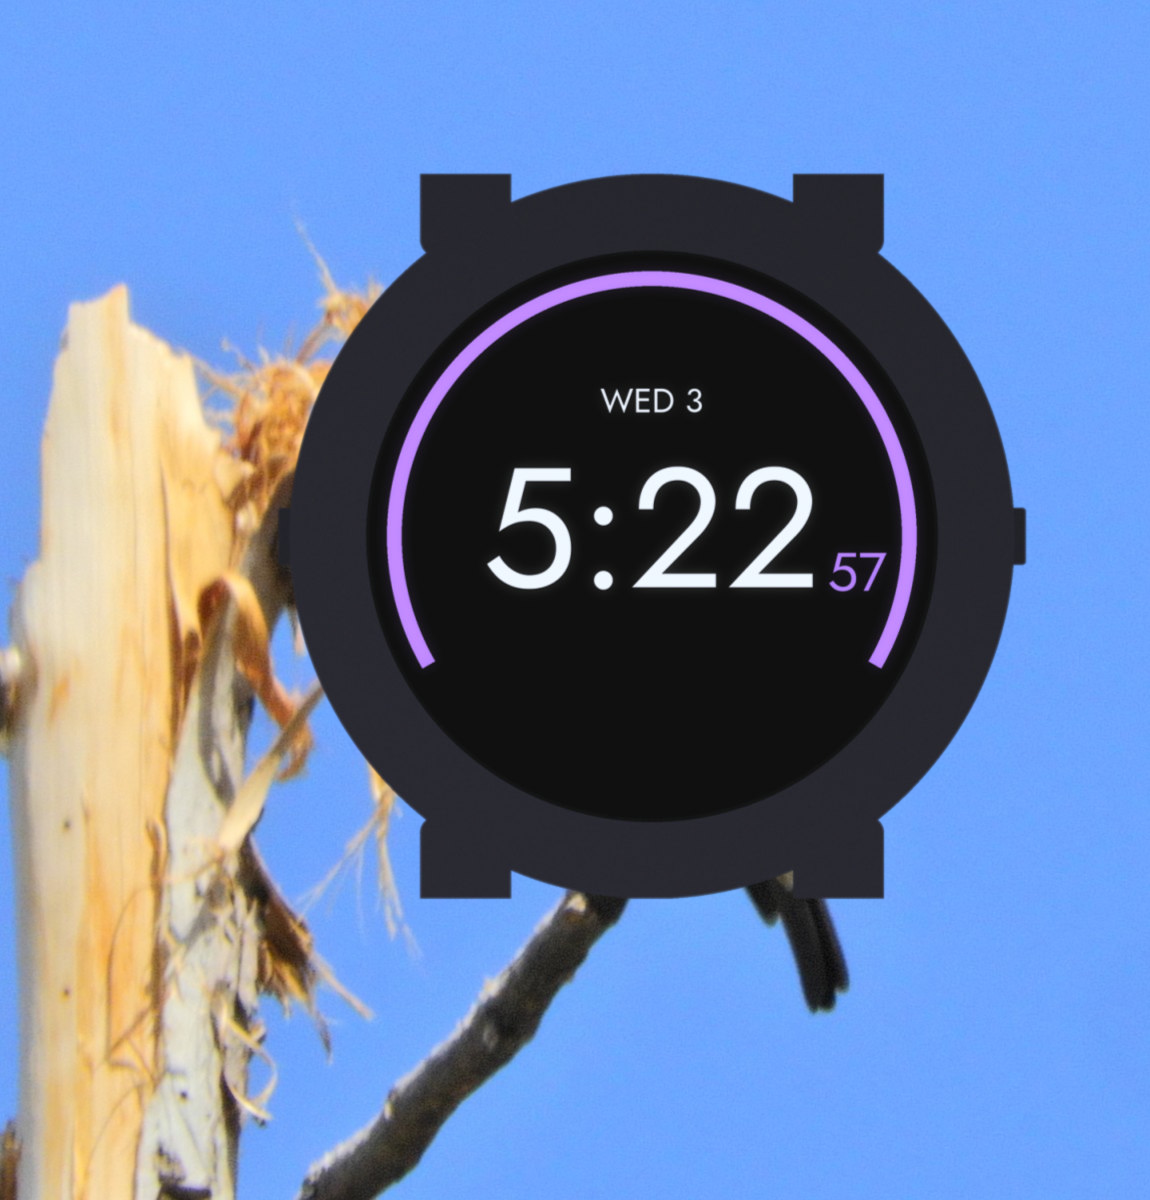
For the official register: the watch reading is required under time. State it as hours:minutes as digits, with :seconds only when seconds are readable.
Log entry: 5:22:57
